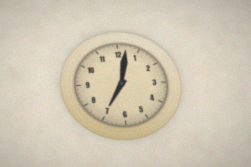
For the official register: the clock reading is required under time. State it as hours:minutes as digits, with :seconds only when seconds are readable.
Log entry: 7:02
